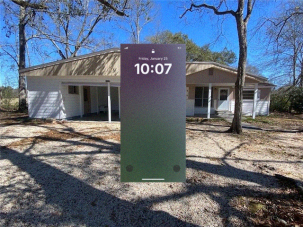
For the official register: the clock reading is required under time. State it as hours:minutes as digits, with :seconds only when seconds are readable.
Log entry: 10:07
